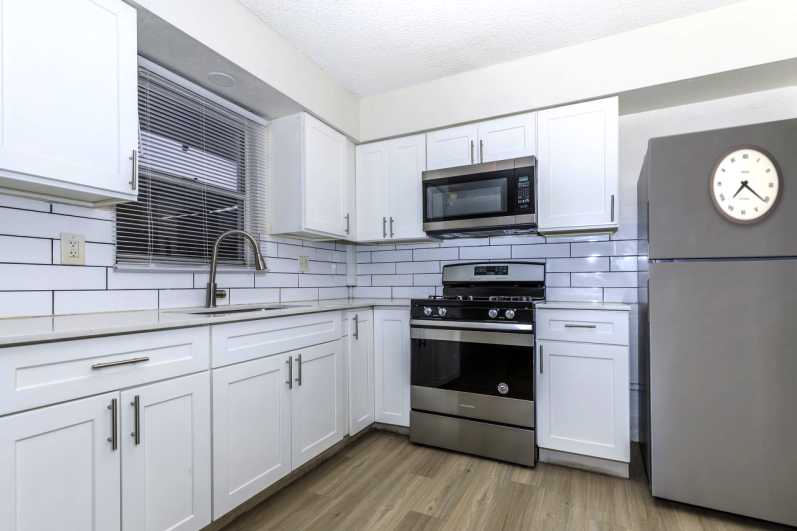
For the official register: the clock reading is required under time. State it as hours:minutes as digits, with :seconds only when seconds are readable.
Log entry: 7:21
